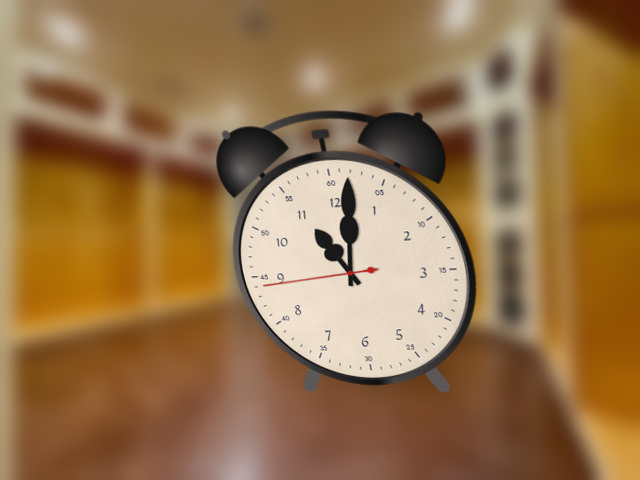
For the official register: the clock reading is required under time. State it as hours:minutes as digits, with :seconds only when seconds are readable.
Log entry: 11:01:44
